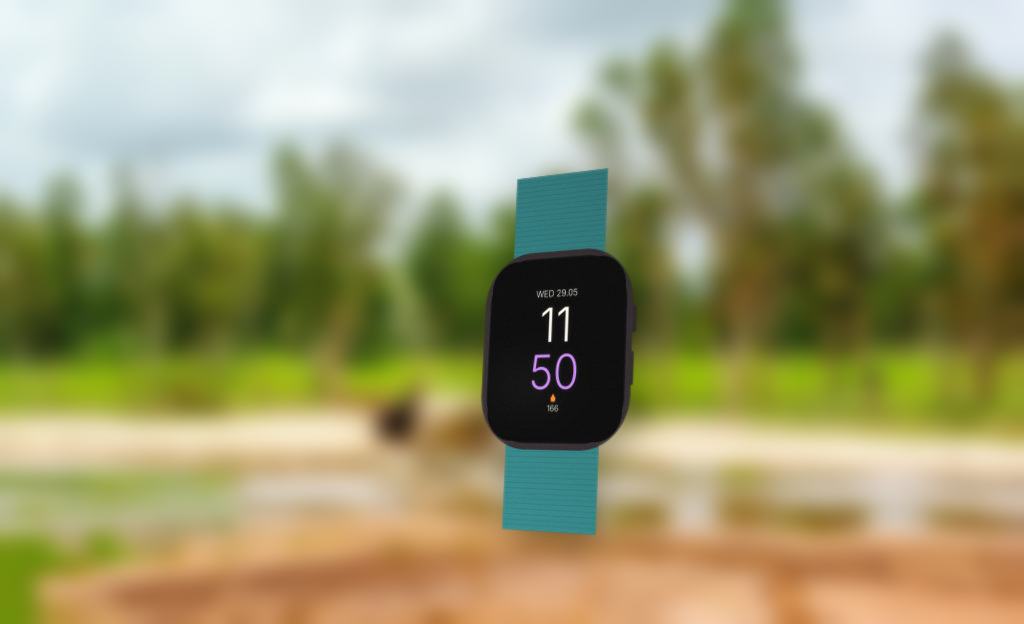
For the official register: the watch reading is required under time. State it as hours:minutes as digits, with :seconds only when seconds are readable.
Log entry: 11:50
